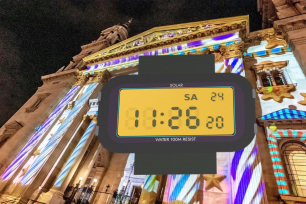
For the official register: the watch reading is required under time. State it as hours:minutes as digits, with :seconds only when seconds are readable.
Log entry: 11:26:20
